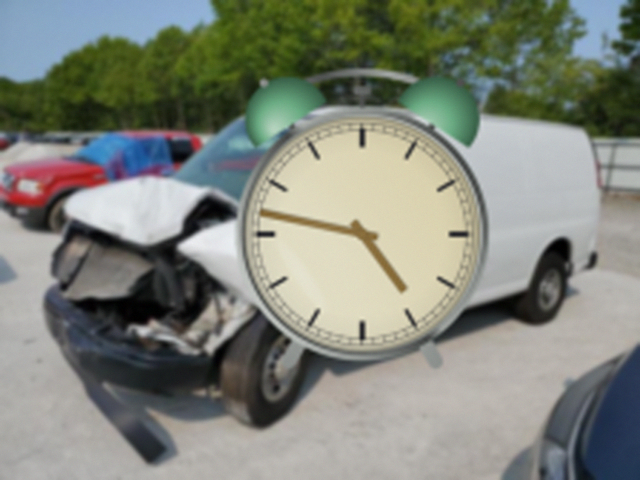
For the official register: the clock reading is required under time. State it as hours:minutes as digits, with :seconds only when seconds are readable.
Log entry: 4:47
